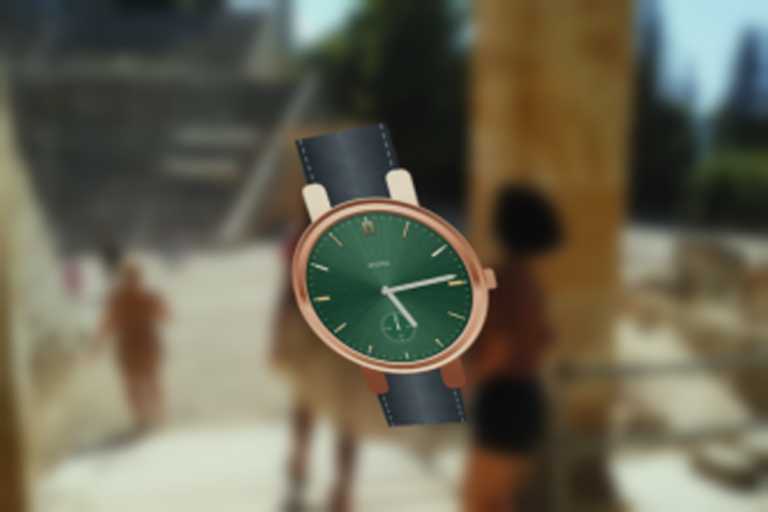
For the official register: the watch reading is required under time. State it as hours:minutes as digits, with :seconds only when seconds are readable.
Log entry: 5:14
